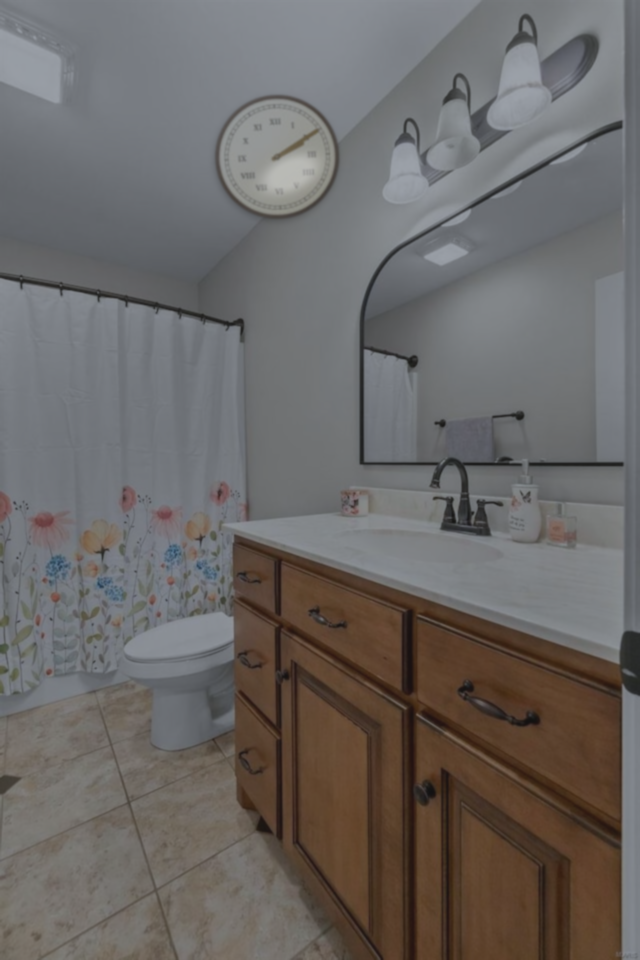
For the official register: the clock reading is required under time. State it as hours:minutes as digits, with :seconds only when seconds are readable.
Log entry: 2:10
